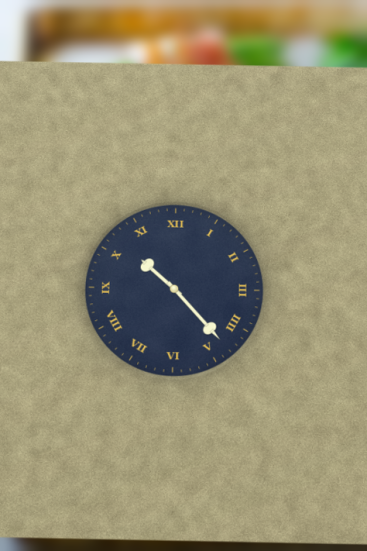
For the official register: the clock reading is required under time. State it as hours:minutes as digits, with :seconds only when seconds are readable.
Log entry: 10:23
